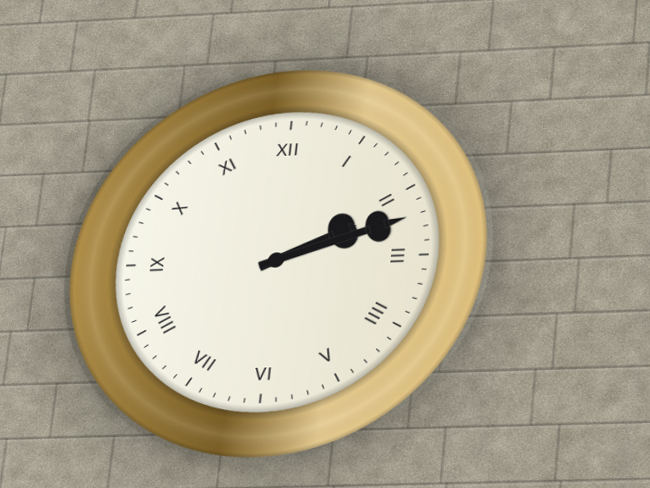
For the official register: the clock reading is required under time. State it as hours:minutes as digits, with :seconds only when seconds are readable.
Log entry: 2:12
